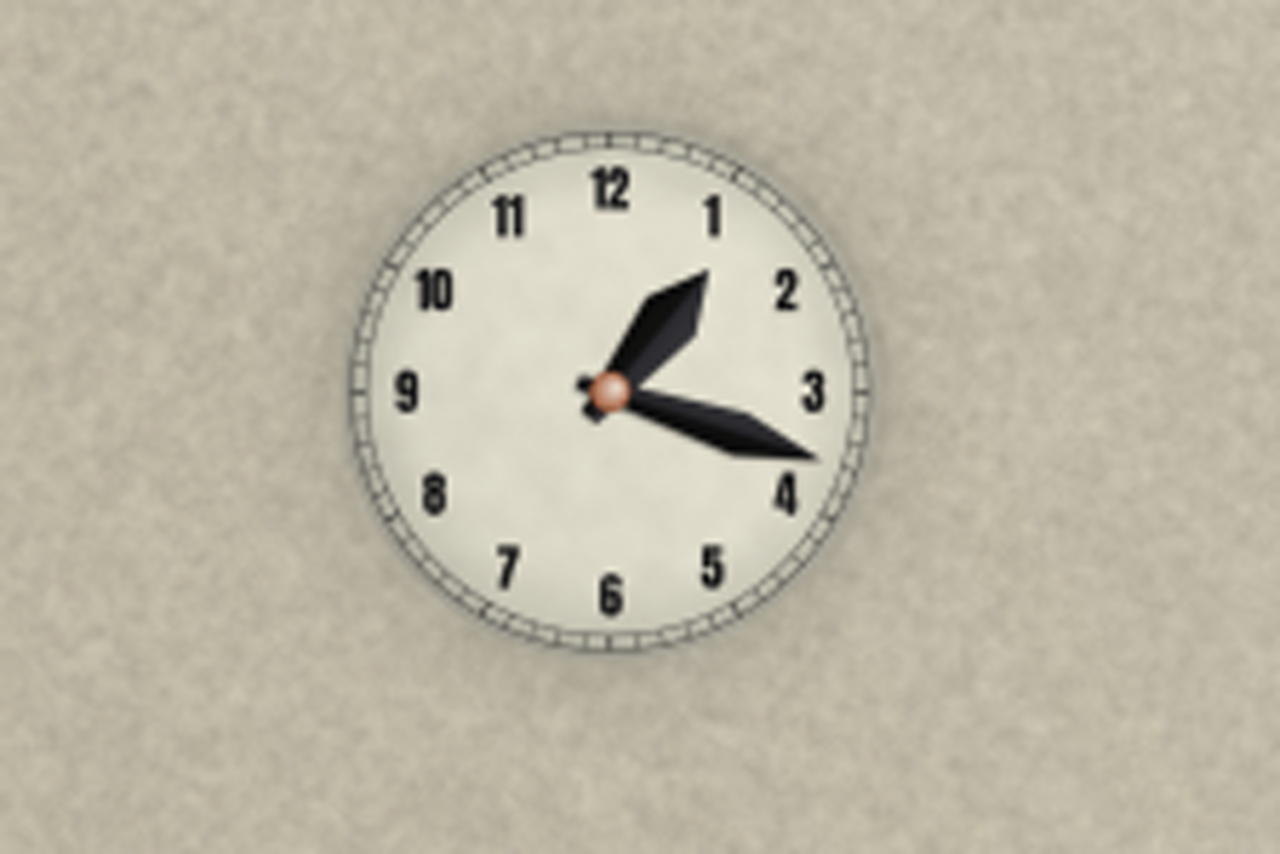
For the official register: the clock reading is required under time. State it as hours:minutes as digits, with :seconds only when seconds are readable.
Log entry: 1:18
